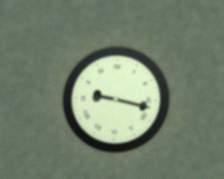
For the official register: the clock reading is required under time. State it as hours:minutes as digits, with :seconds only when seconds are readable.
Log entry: 9:17
